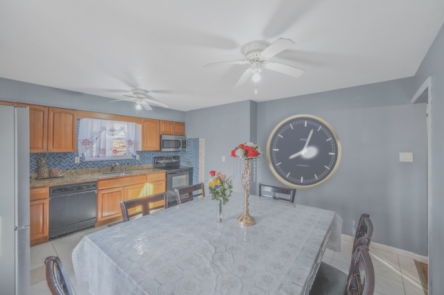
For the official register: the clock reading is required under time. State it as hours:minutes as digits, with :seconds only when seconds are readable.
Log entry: 8:03
